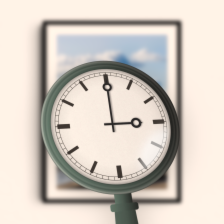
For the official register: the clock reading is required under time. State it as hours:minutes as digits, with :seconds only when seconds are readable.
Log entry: 3:00
